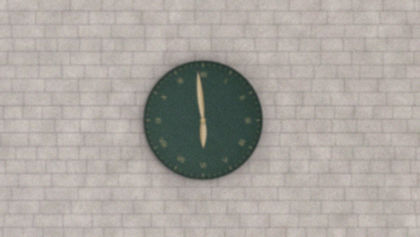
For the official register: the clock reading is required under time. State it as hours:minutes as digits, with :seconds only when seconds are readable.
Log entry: 5:59
